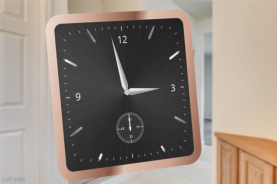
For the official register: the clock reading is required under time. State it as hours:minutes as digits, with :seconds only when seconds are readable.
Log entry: 2:58
